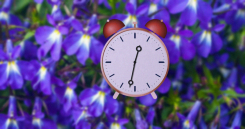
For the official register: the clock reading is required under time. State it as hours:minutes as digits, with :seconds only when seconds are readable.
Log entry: 12:32
